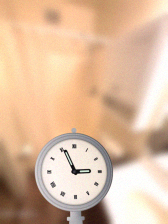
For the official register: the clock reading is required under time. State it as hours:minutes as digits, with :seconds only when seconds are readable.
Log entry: 2:56
